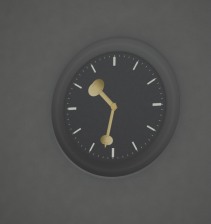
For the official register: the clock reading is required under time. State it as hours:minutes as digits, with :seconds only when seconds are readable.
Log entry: 10:32
